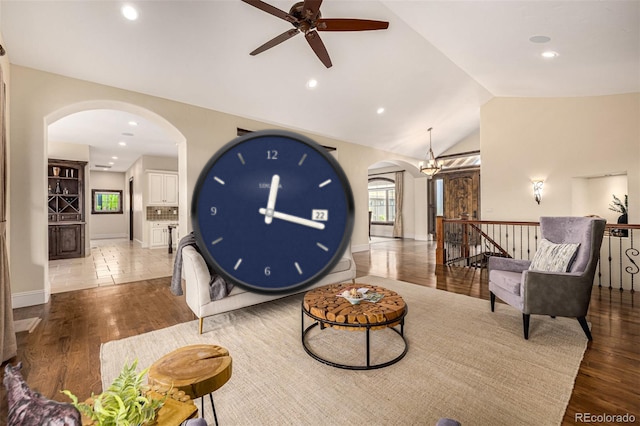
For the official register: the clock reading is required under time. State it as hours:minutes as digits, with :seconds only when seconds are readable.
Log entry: 12:17
